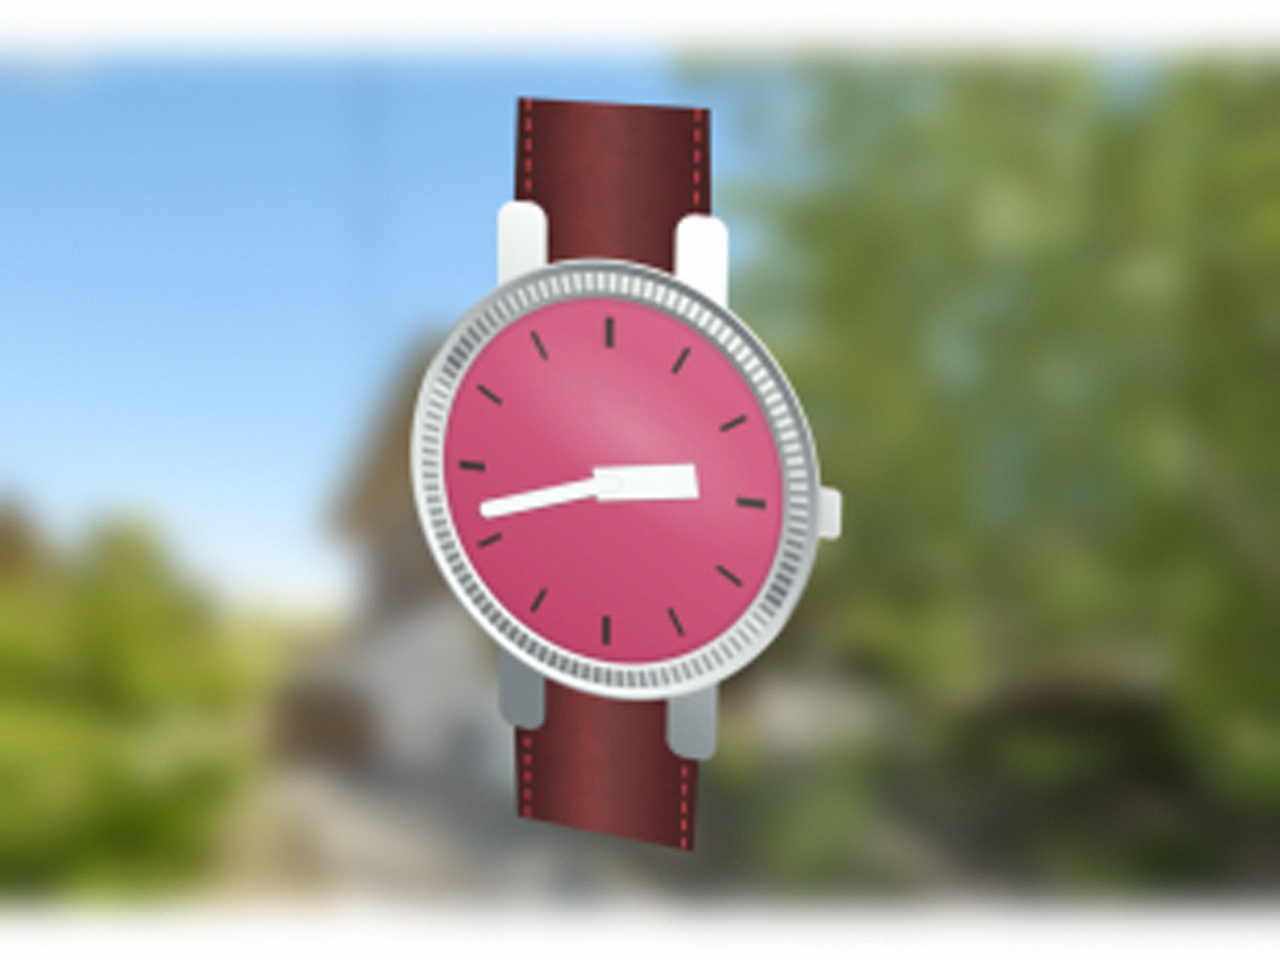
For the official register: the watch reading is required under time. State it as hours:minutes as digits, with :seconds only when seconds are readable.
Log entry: 2:42
